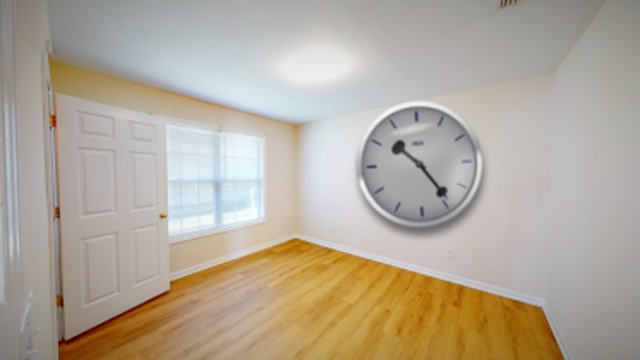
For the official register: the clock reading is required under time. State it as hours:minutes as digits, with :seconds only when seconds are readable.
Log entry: 10:24
